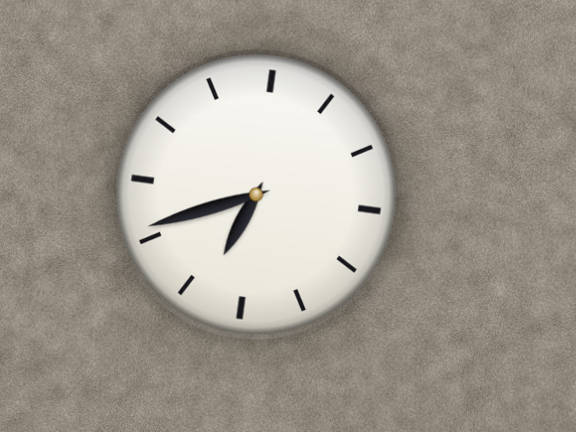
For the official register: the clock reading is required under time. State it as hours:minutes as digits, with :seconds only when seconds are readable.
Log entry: 6:41
